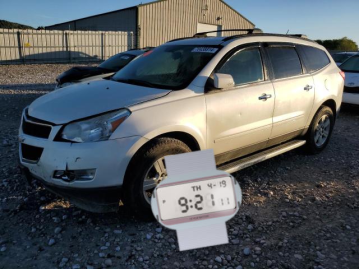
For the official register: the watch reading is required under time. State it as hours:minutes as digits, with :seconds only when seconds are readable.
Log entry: 9:21:11
